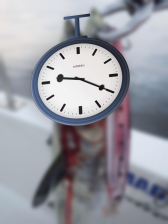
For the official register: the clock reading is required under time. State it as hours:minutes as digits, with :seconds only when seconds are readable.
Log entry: 9:20
